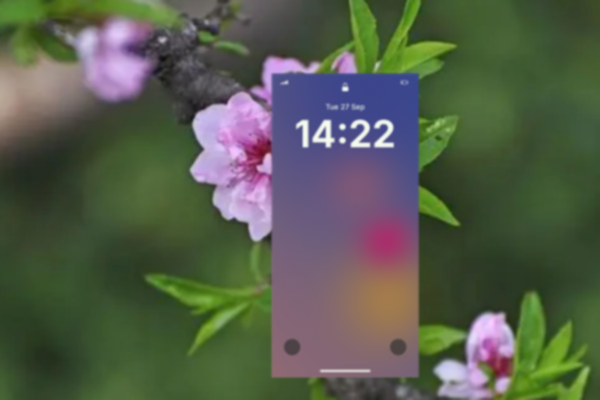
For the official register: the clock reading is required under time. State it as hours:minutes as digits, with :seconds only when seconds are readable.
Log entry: 14:22
